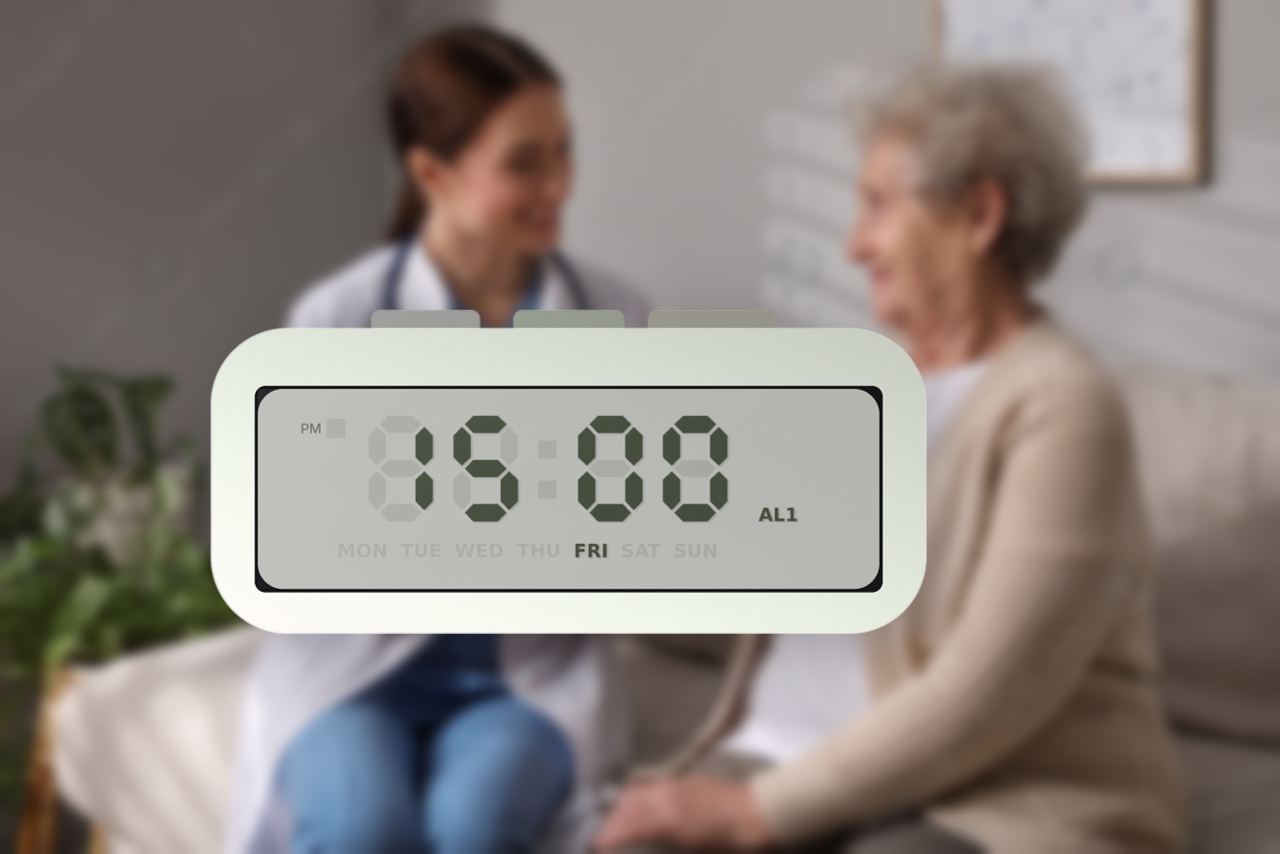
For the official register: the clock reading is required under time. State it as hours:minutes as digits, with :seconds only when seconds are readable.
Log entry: 15:00
